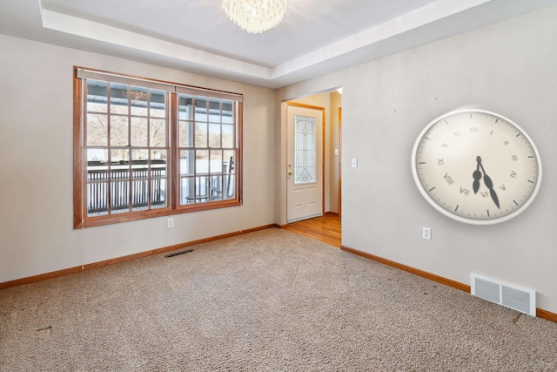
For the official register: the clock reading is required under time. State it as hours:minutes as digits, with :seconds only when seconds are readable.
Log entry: 6:28
